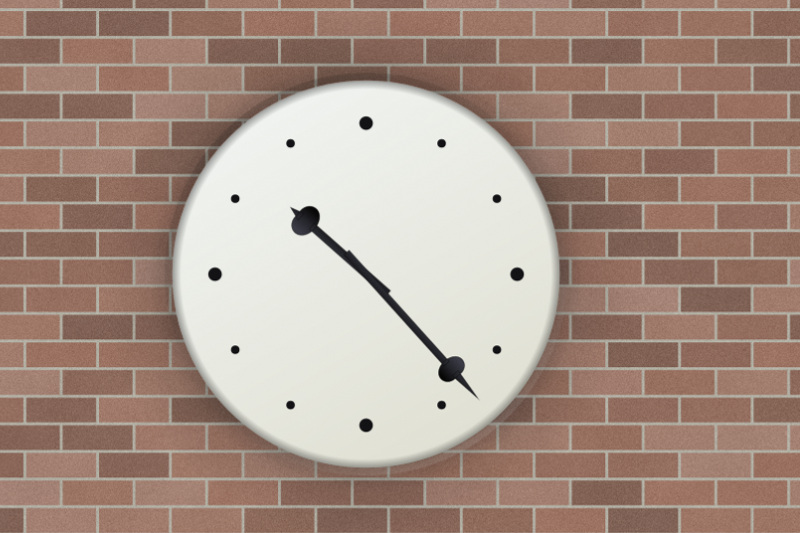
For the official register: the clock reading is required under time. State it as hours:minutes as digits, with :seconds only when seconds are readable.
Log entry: 10:23
